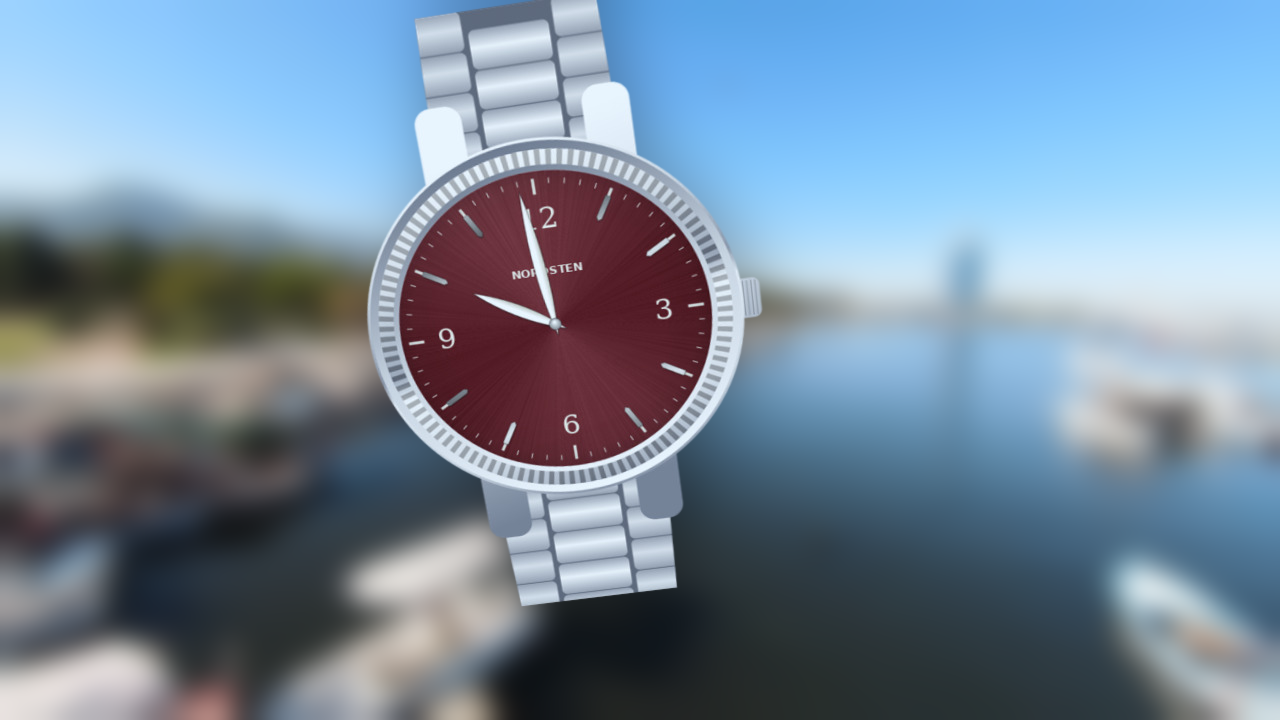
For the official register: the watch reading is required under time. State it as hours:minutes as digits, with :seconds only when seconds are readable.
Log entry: 9:59
